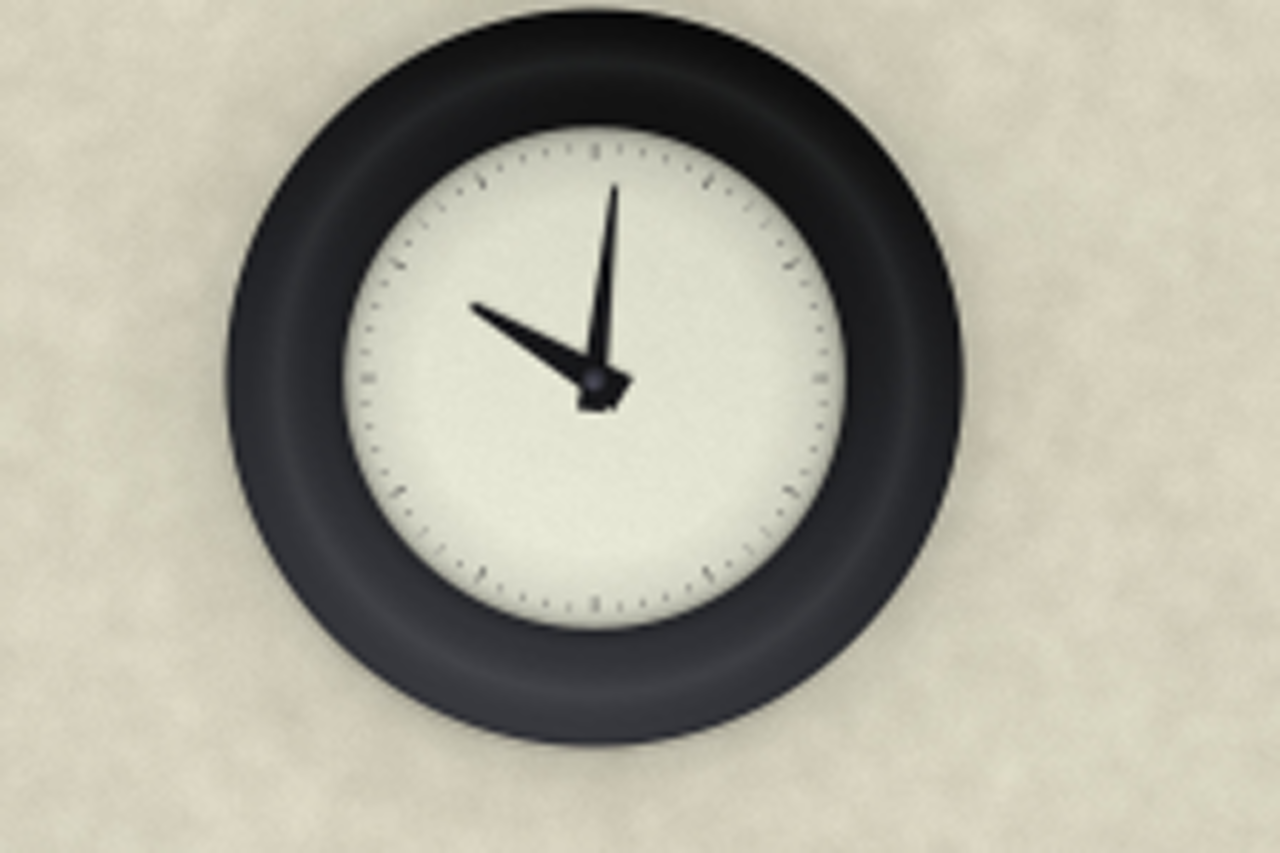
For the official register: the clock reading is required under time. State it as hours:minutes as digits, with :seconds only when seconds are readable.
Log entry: 10:01
